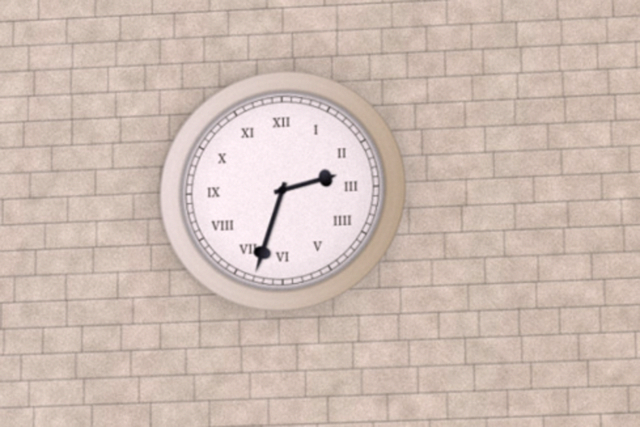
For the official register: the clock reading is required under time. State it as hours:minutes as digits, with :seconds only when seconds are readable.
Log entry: 2:33
